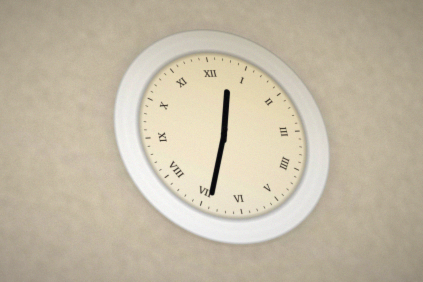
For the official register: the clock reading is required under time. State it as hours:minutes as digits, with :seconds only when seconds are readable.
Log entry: 12:34
